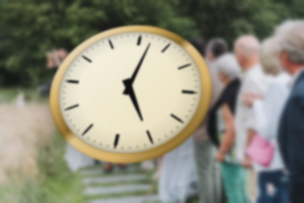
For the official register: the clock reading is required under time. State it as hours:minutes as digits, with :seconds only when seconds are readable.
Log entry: 5:02
